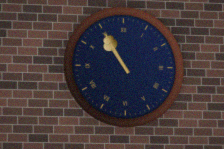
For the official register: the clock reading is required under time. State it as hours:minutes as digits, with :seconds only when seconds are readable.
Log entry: 10:55
